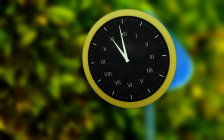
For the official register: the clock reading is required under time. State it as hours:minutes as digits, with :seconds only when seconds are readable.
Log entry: 10:59
